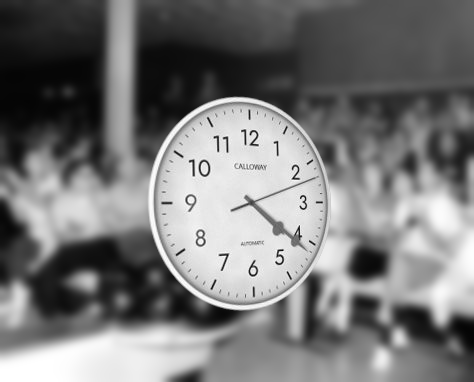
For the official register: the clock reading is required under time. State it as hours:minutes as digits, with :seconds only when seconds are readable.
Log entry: 4:21:12
